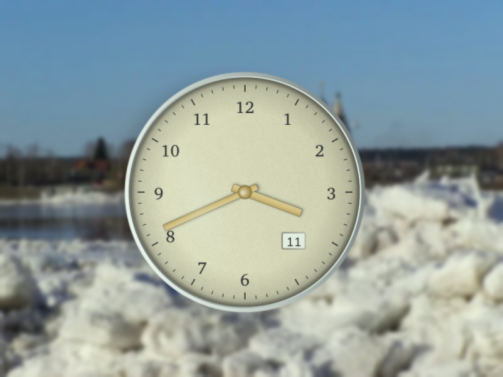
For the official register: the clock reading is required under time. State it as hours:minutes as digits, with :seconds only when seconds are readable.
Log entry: 3:41
